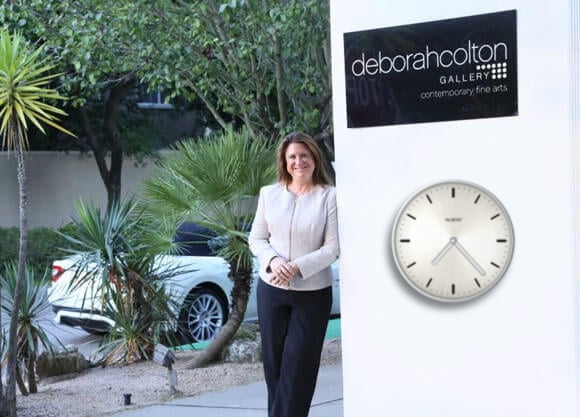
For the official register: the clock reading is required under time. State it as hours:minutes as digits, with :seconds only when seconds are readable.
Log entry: 7:23
